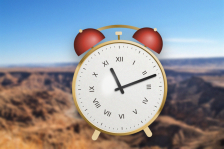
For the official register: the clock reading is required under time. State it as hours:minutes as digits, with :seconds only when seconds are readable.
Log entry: 11:12
